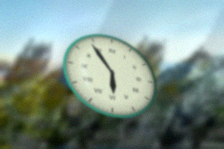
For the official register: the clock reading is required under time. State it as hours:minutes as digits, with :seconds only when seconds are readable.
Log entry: 5:54
